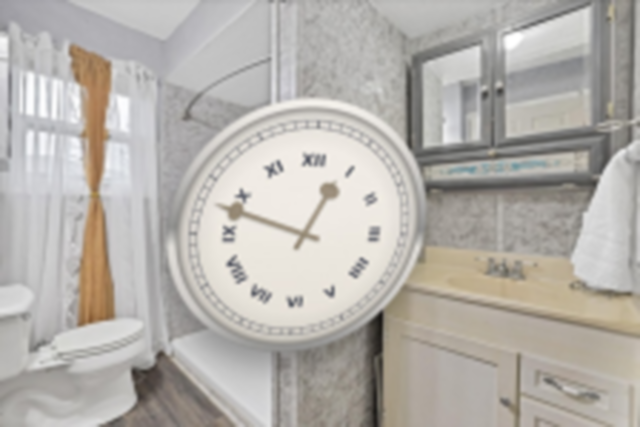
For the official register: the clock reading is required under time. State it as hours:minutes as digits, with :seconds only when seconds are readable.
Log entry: 12:48
